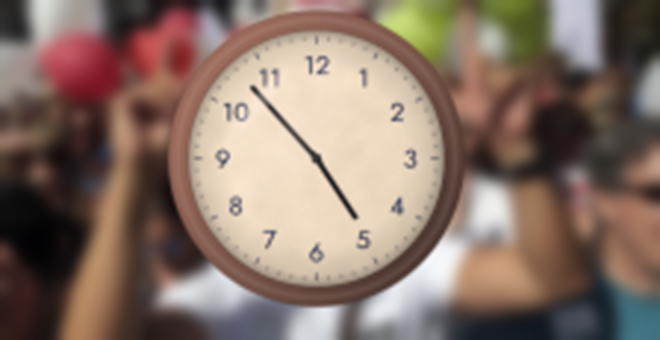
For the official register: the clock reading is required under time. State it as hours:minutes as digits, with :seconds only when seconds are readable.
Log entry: 4:53
